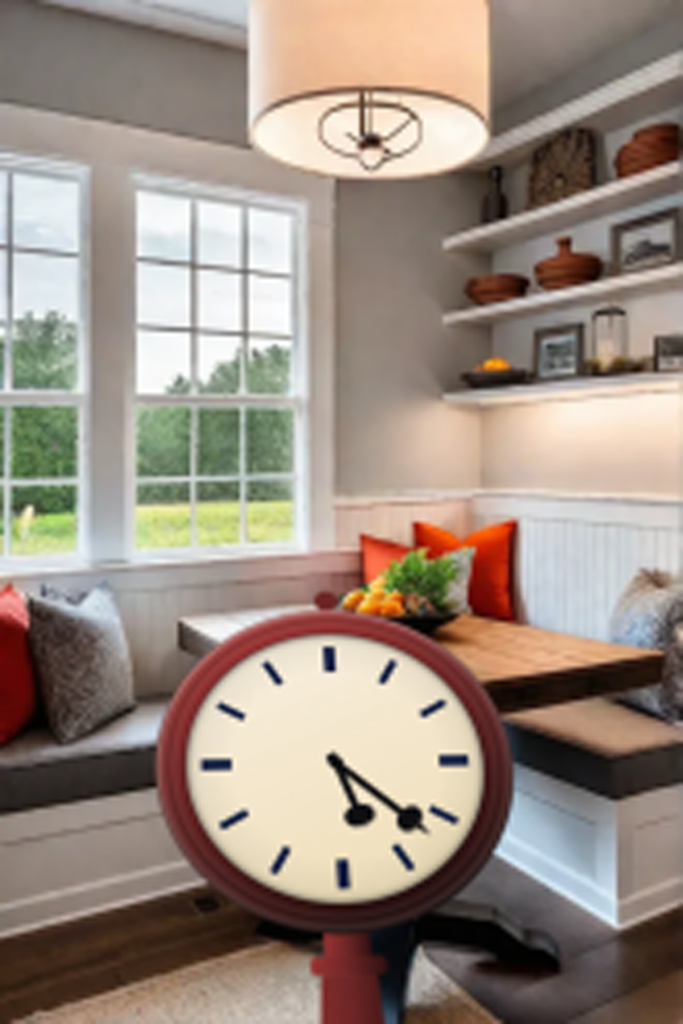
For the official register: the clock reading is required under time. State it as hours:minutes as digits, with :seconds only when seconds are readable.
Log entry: 5:22
